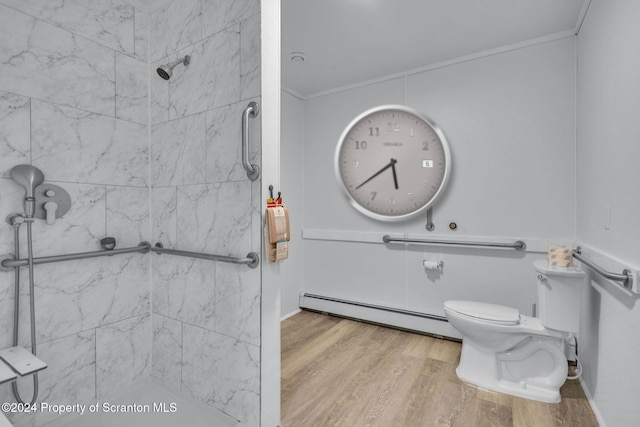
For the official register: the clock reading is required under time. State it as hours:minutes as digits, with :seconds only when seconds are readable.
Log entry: 5:39
